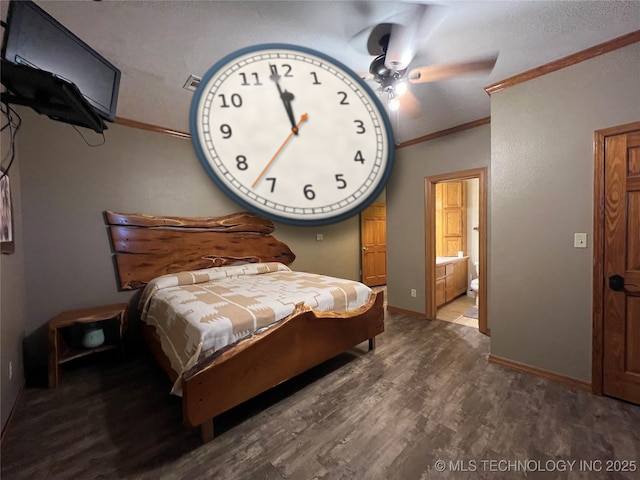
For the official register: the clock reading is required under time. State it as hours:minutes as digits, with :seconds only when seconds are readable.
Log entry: 11:58:37
